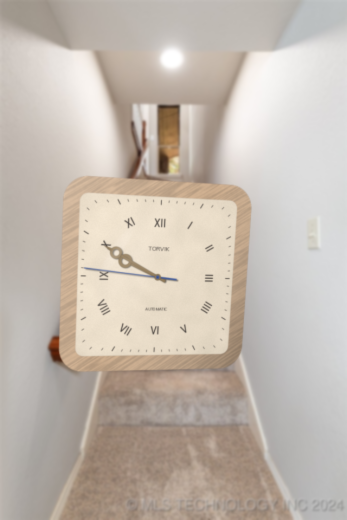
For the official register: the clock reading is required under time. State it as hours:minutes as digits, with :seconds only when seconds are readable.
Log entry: 9:49:46
